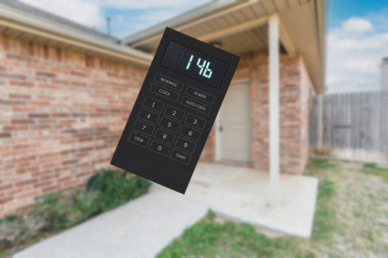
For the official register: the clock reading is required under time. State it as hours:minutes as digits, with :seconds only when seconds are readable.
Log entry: 1:46
